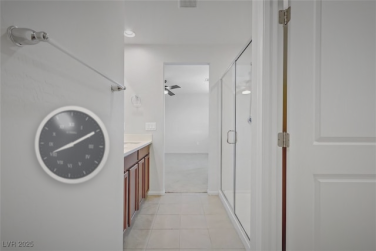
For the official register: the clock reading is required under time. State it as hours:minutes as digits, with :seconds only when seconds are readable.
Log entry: 8:10
